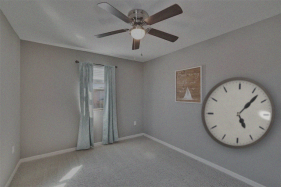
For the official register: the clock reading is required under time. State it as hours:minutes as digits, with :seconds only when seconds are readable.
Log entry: 5:07
